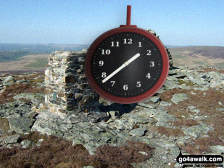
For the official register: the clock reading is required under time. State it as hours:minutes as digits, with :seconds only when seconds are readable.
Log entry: 1:38
